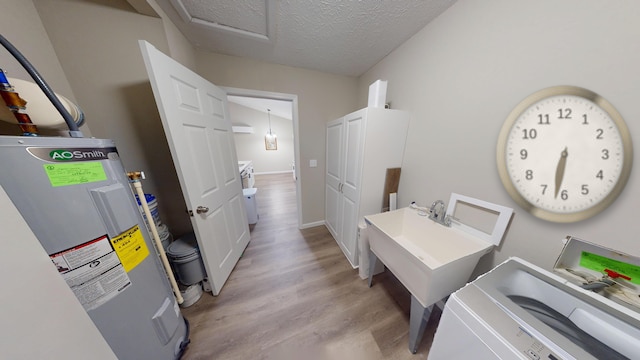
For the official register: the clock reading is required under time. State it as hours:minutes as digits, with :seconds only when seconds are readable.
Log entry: 6:32
